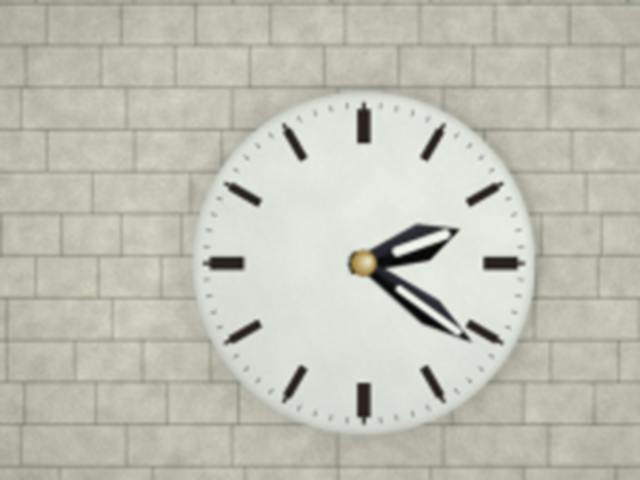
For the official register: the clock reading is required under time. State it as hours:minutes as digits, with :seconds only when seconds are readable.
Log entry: 2:21
